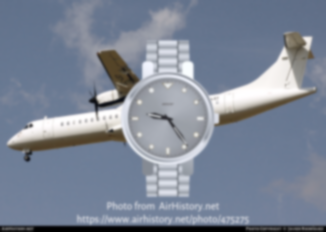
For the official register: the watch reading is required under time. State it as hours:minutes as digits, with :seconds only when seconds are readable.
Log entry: 9:24
